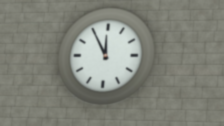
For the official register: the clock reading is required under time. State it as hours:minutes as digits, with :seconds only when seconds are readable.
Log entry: 11:55
